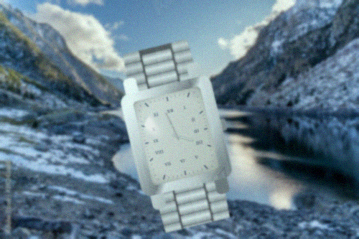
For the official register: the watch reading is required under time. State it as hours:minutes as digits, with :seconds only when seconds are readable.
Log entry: 3:58
